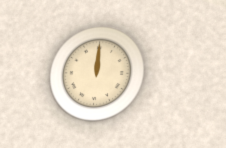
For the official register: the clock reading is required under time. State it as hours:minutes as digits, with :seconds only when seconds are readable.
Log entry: 12:00
